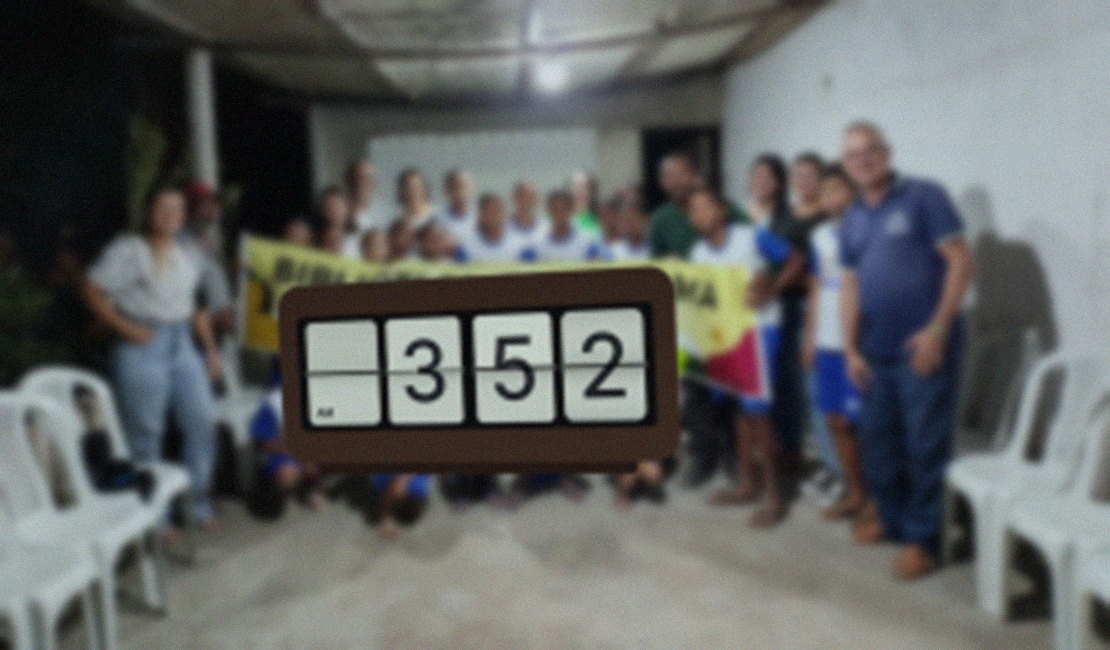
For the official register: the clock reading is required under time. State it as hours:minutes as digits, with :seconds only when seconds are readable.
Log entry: 3:52
